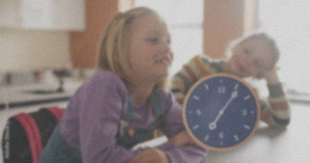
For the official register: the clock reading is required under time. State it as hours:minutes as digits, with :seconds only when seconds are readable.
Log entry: 7:06
